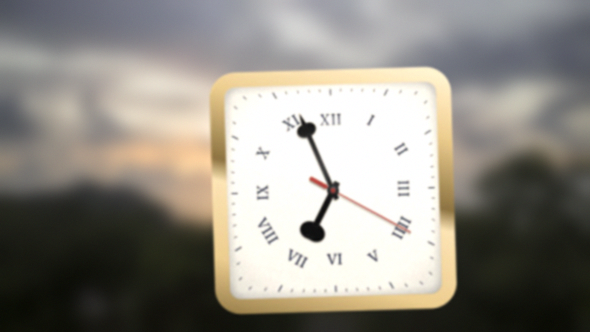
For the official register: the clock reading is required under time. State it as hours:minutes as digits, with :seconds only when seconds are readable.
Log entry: 6:56:20
